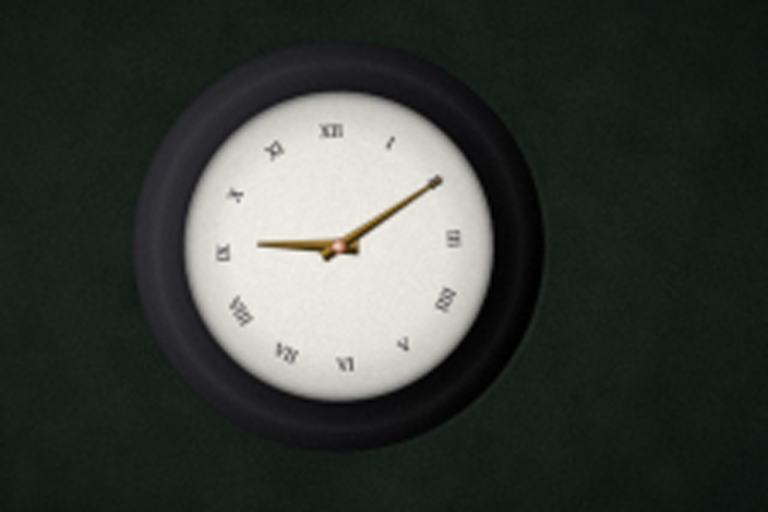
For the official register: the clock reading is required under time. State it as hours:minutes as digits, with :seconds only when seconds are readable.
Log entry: 9:10
